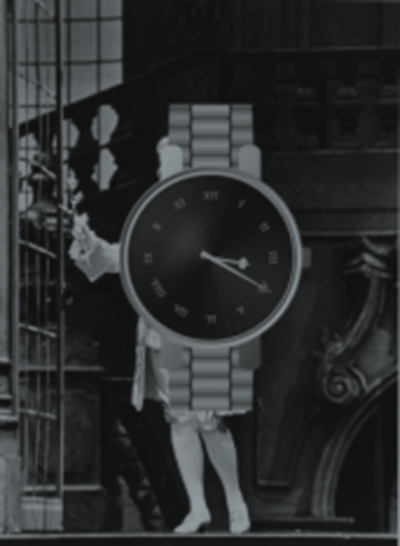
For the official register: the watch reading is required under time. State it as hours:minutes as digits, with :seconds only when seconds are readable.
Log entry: 3:20
